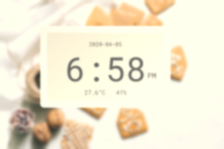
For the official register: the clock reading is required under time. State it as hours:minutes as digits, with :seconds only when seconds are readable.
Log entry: 6:58
